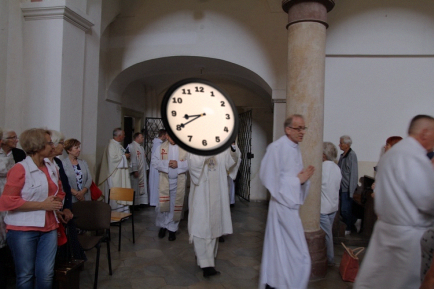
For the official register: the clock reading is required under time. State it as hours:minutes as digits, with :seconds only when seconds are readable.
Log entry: 8:40
